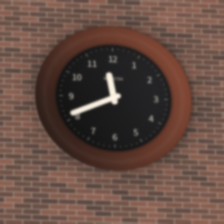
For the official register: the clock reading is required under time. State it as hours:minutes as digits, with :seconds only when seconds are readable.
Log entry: 11:41
